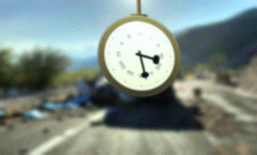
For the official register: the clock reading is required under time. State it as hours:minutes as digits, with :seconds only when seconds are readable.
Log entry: 3:28
